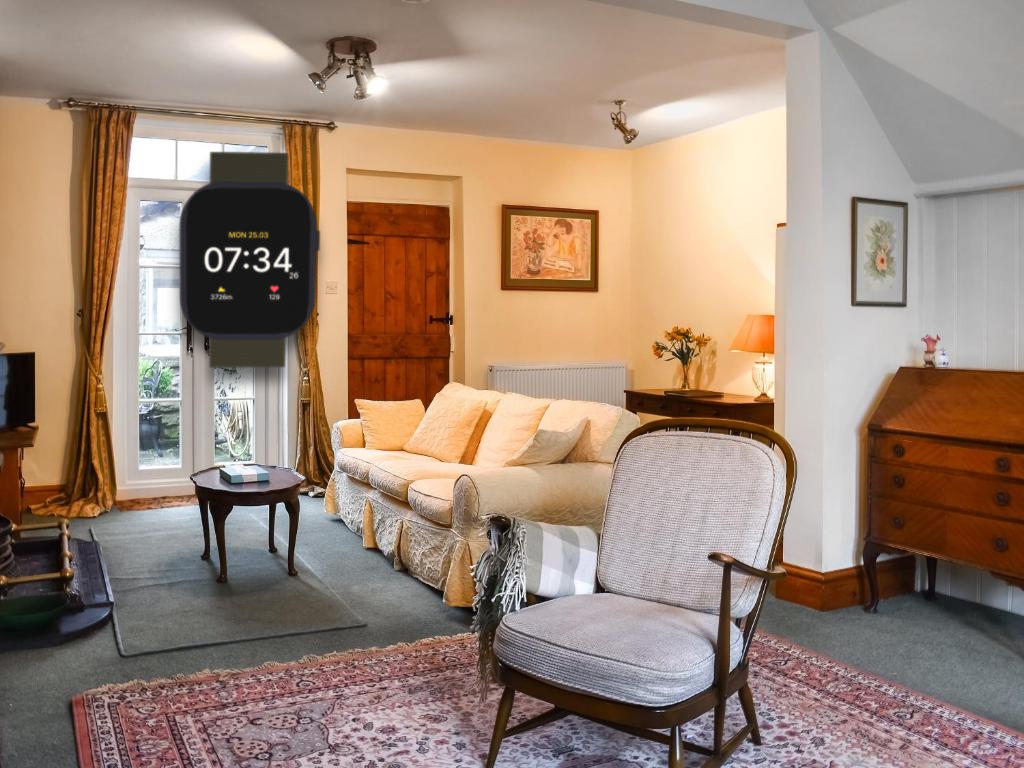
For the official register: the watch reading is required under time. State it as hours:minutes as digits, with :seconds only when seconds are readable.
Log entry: 7:34
